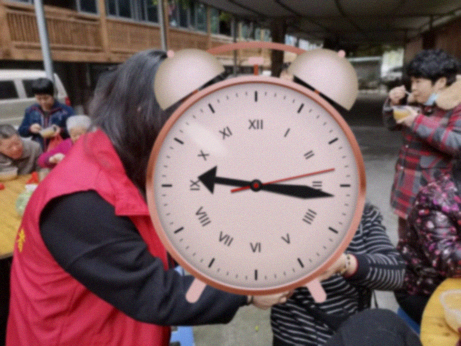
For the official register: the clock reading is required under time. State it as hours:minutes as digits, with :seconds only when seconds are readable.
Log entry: 9:16:13
